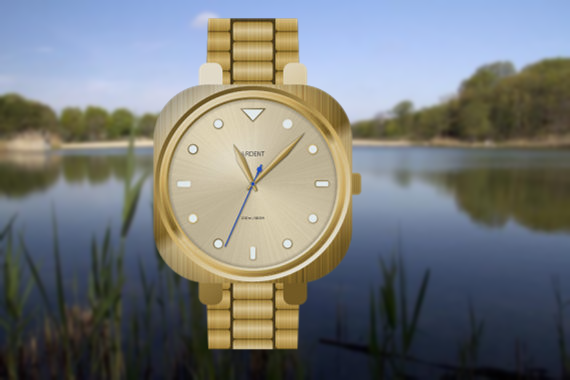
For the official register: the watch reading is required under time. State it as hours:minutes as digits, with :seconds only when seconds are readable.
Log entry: 11:07:34
